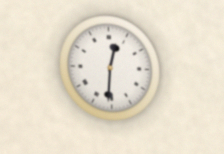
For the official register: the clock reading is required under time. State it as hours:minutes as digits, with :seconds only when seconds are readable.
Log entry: 12:31
